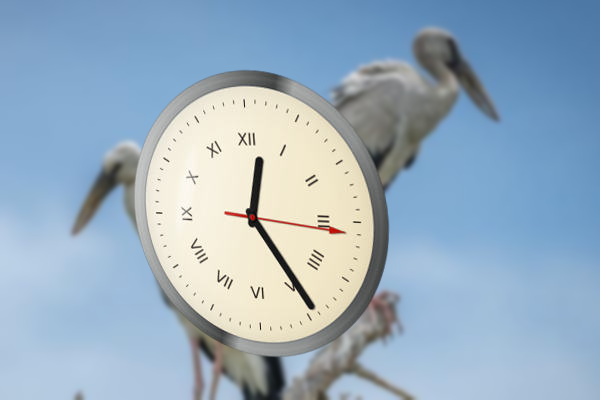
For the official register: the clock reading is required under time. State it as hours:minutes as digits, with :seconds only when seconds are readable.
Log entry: 12:24:16
